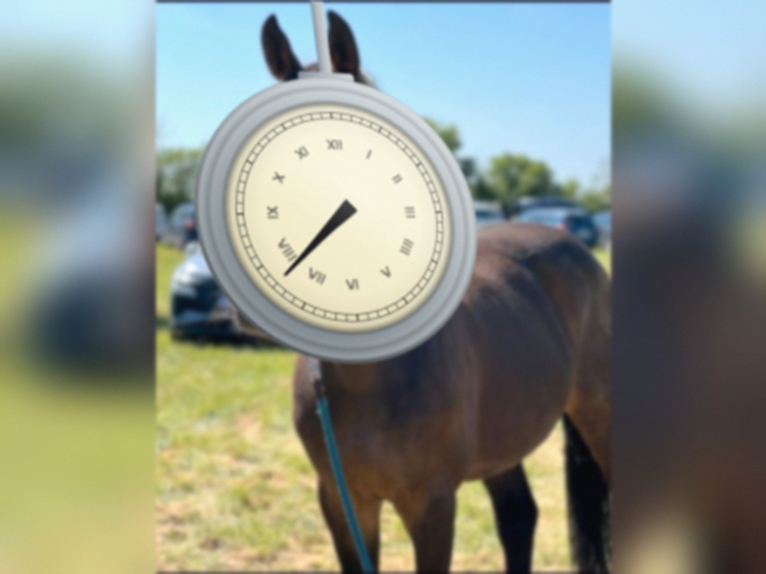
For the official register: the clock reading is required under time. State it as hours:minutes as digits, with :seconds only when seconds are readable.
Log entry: 7:38
